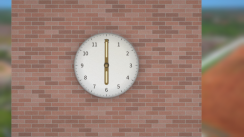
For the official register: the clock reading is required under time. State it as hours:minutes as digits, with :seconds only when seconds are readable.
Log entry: 6:00
